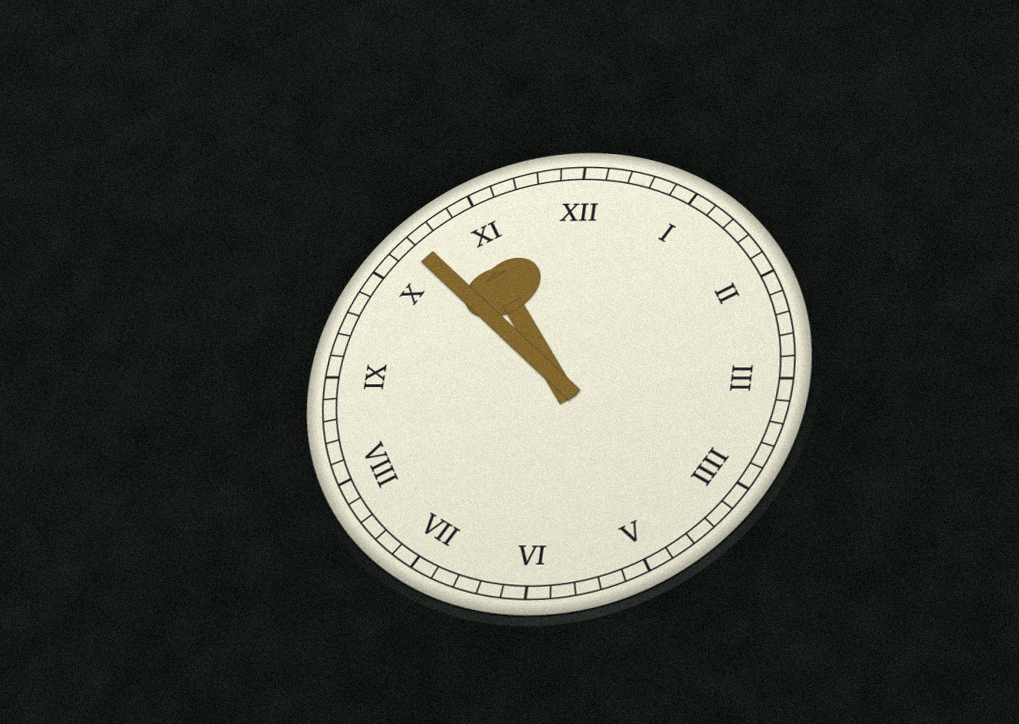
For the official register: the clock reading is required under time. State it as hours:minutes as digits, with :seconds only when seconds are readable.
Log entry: 10:52
